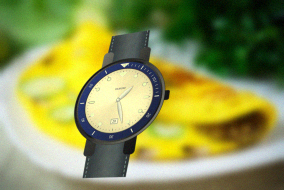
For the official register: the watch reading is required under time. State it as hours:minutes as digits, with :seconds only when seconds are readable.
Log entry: 1:27
